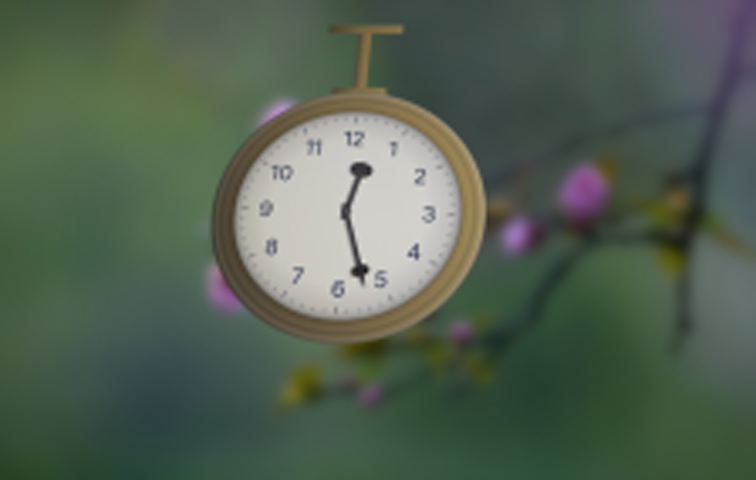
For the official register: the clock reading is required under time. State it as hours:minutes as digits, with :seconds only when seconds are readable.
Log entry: 12:27
